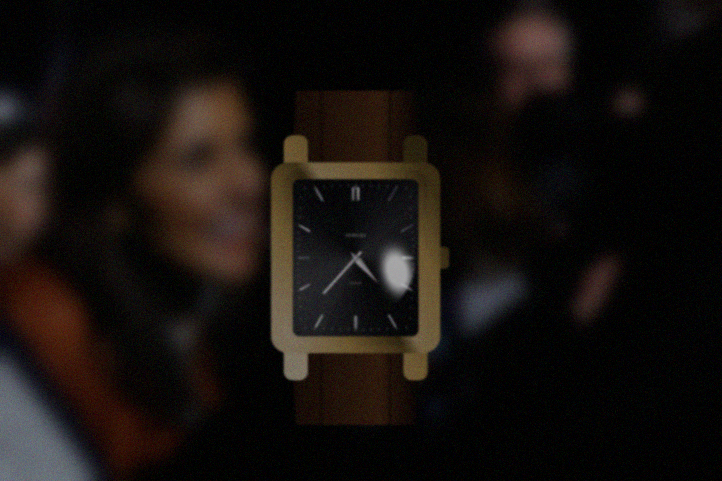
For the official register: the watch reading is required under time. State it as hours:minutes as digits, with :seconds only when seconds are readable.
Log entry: 4:37
